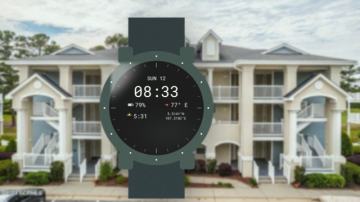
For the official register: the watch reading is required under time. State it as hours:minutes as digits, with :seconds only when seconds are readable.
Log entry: 8:33
